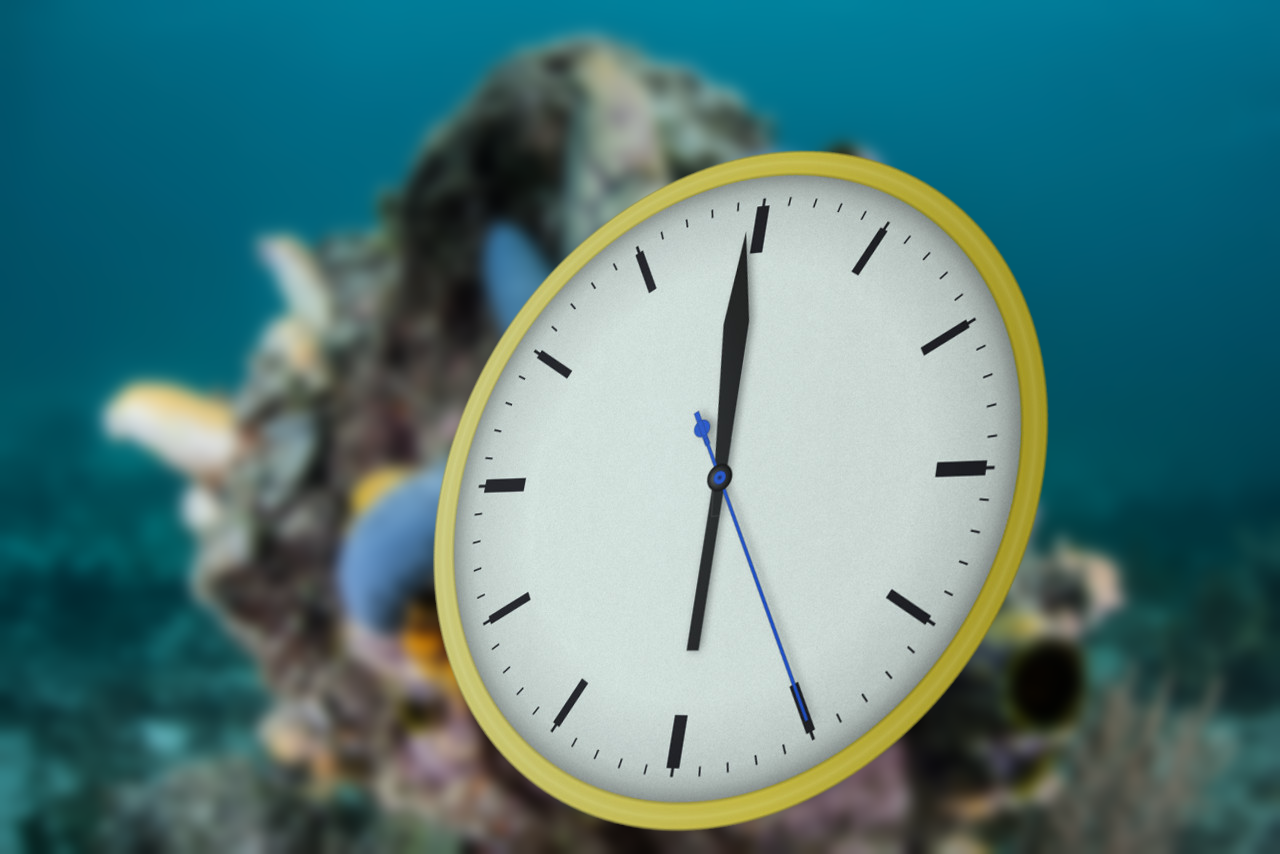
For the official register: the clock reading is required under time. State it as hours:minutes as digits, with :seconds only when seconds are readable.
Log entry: 5:59:25
